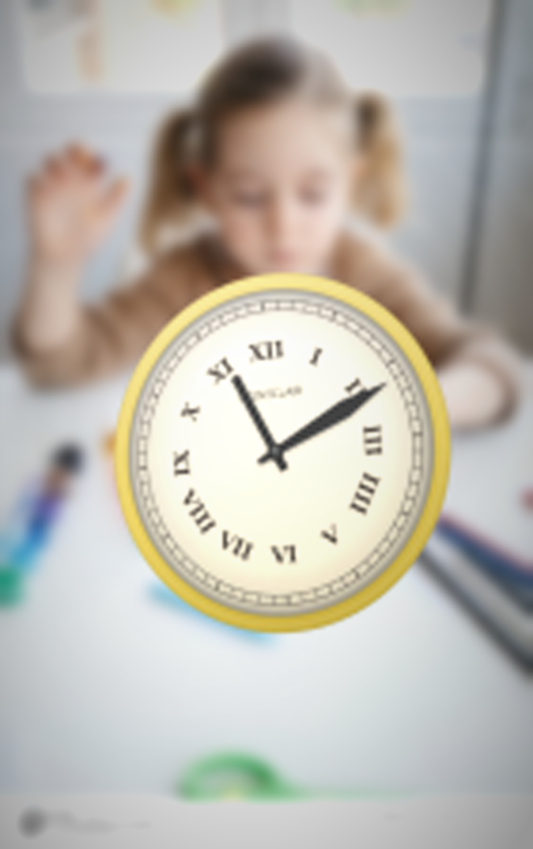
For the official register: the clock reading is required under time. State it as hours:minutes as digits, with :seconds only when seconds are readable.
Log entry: 11:11
